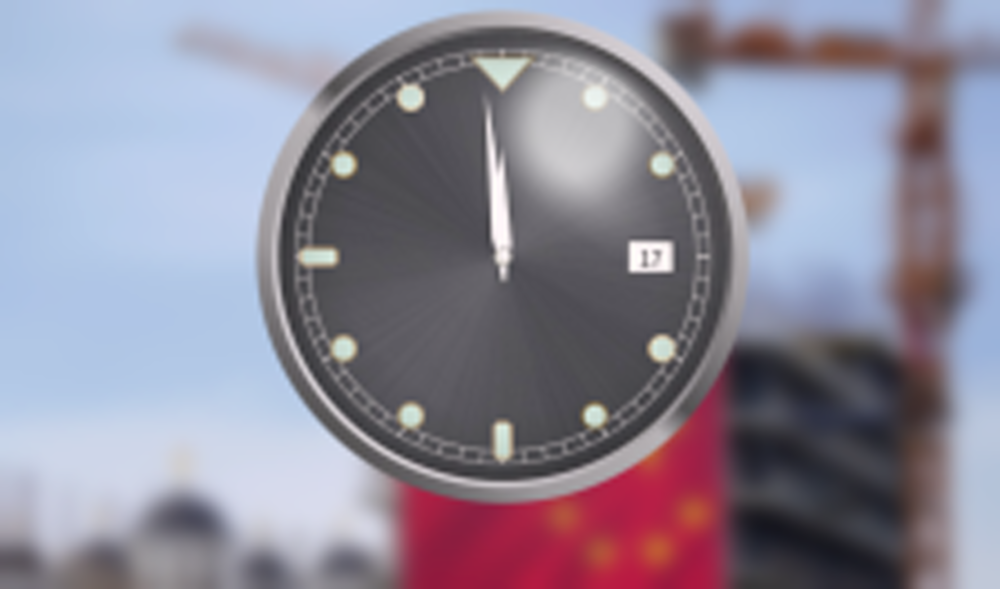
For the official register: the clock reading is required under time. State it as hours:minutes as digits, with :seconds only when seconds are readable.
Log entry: 11:59
